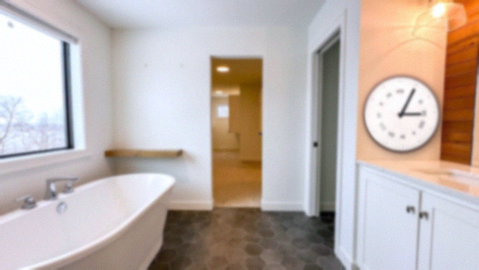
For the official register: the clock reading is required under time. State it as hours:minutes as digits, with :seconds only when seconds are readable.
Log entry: 3:05
